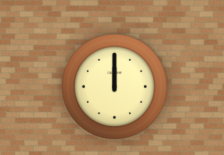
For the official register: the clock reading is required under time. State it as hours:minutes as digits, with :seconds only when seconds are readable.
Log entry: 12:00
